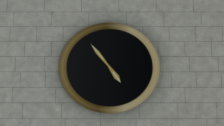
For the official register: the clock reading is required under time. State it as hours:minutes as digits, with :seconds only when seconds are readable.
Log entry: 4:54
